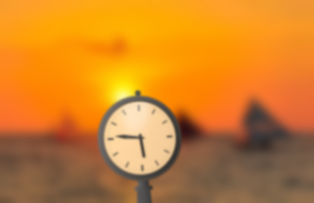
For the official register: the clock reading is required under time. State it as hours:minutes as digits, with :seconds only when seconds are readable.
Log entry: 5:46
